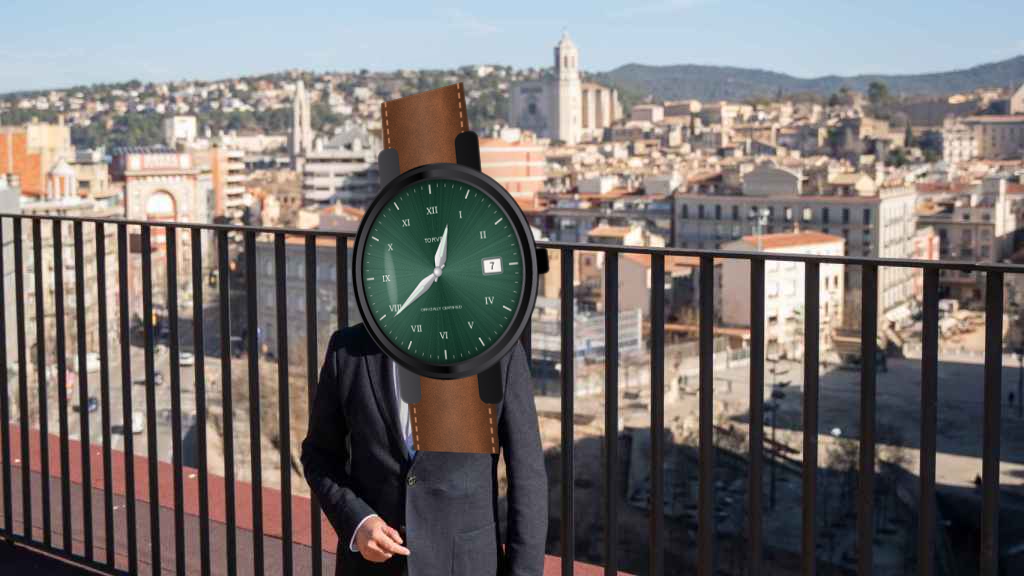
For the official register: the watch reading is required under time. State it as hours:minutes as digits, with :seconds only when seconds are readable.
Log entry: 12:39
